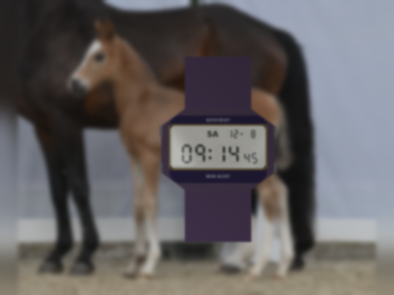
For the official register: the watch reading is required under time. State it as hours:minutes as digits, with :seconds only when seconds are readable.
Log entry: 9:14:45
